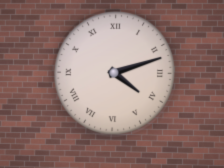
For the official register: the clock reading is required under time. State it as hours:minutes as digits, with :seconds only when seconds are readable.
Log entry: 4:12
